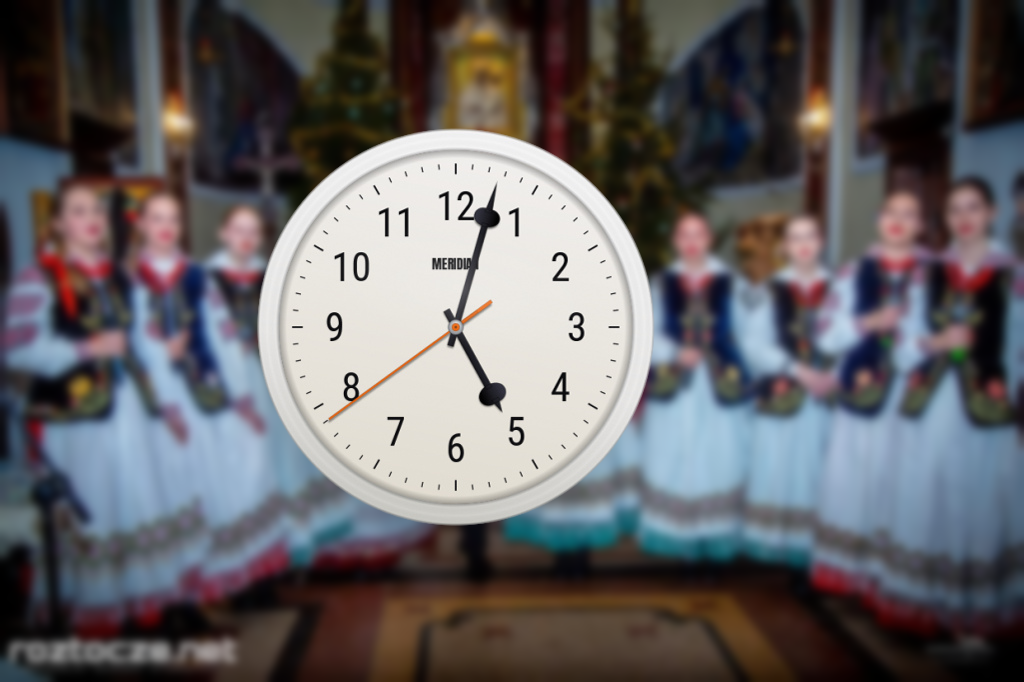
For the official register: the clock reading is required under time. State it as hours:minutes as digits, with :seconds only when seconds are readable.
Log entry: 5:02:39
